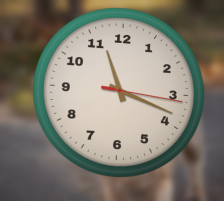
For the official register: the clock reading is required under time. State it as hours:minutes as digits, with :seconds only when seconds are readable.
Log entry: 11:18:16
